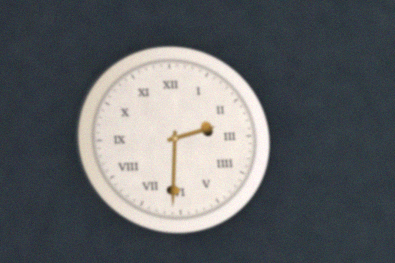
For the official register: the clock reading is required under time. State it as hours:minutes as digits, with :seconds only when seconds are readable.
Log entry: 2:31
